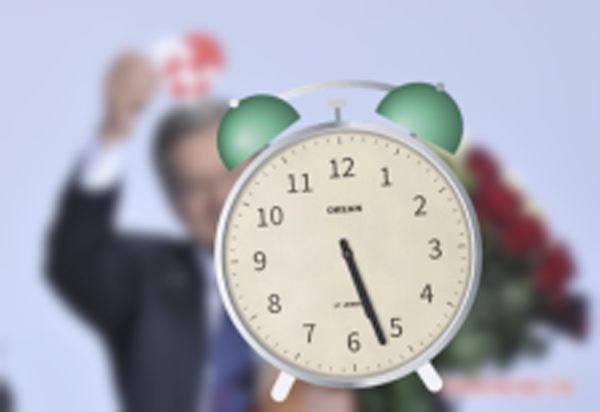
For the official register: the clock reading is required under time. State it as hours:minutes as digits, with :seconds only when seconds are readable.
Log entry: 5:27
